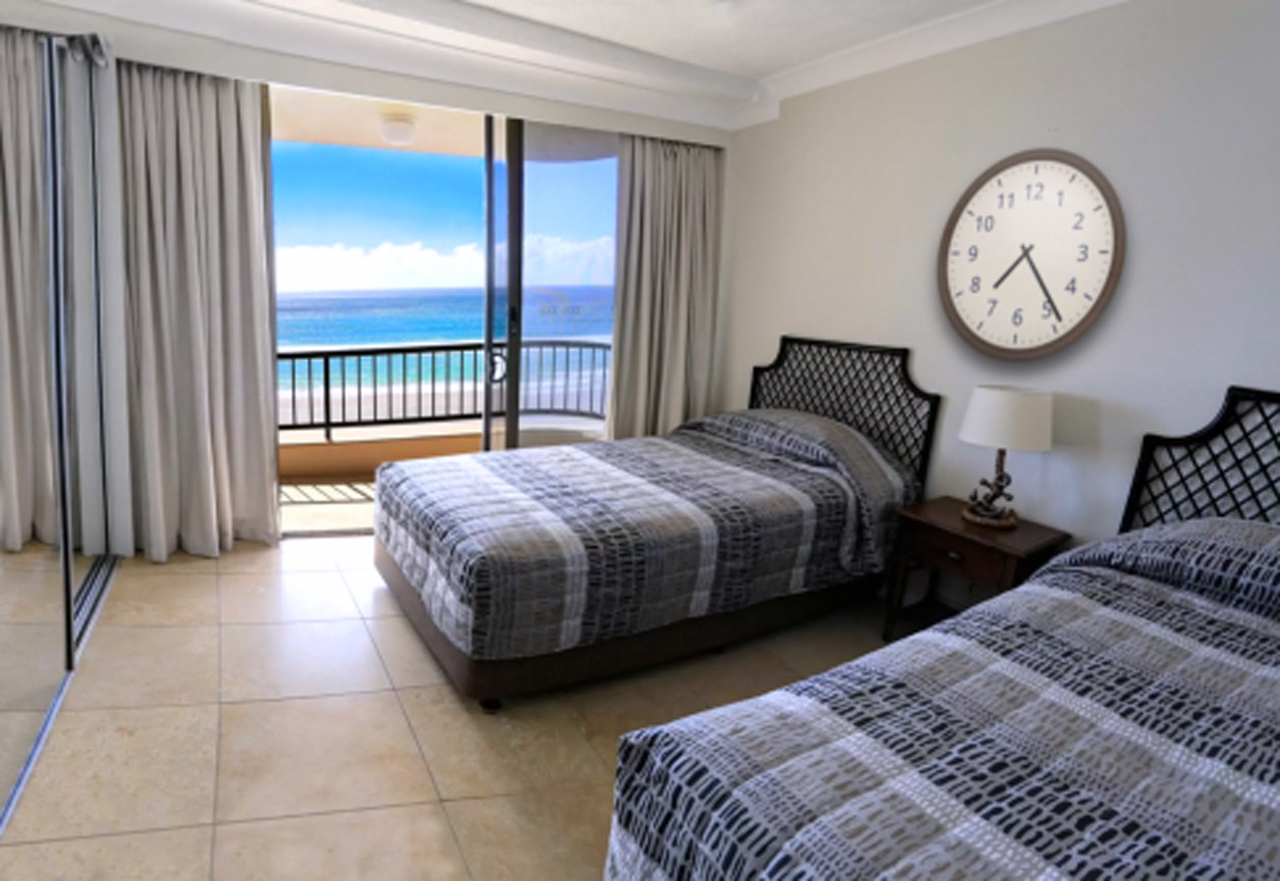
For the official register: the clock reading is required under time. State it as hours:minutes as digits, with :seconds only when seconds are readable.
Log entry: 7:24
